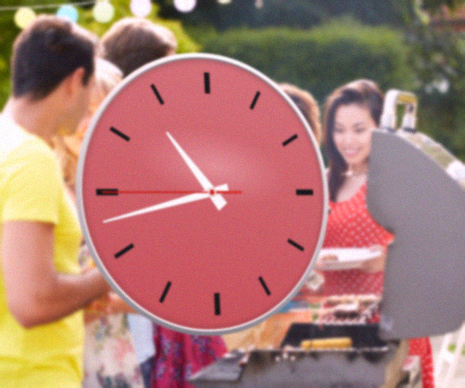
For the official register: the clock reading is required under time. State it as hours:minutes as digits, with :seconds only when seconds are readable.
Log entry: 10:42:45
